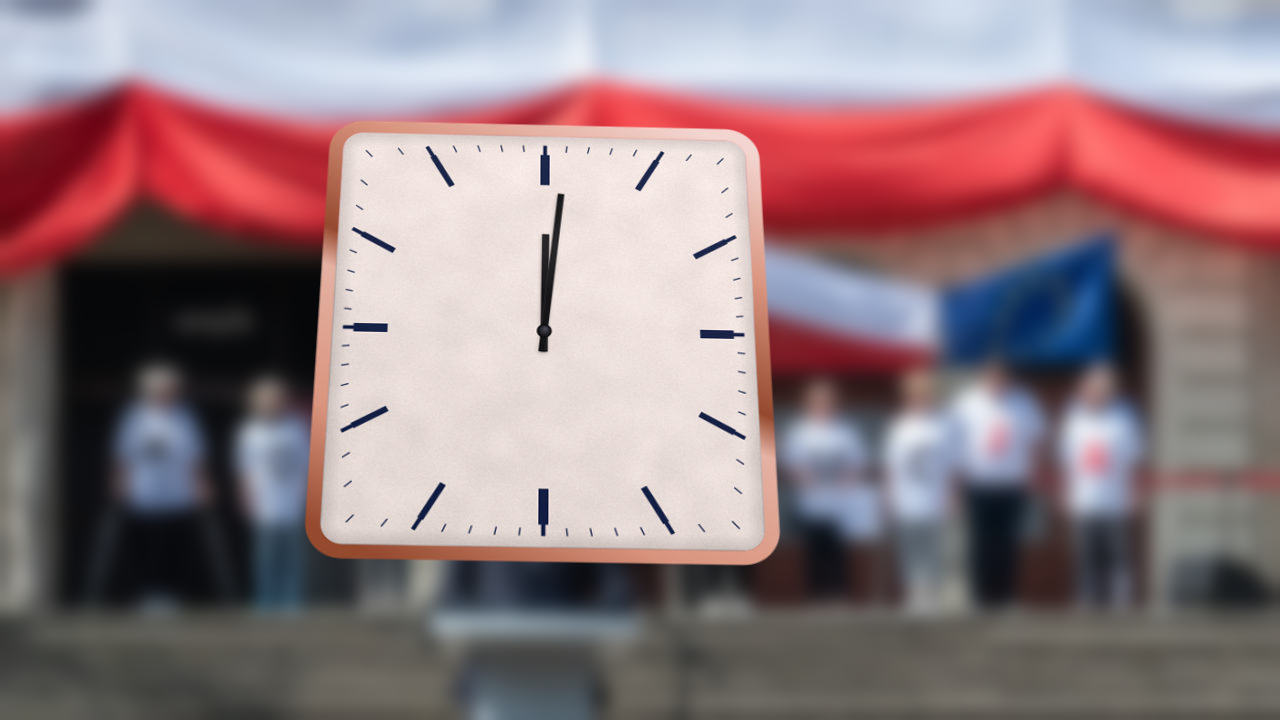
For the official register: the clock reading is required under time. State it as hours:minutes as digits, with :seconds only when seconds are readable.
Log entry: 12:01
